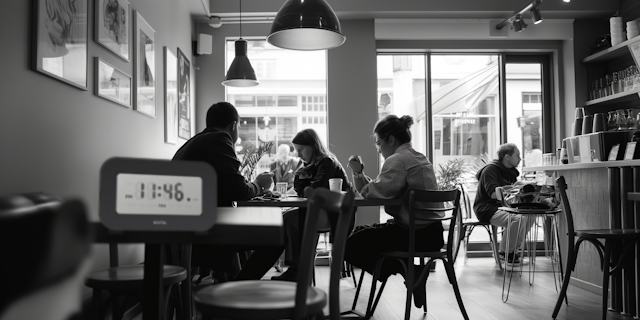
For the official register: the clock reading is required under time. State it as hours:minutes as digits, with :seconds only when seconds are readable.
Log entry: 11:46
